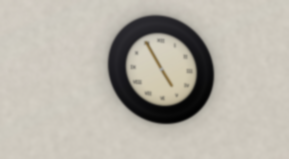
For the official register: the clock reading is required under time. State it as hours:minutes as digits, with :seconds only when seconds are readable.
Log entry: 4:55
